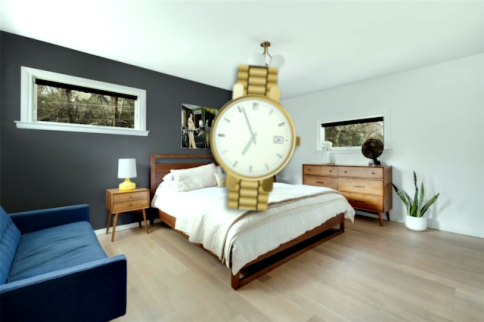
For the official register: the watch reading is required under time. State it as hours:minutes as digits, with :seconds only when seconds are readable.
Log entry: 6:56
